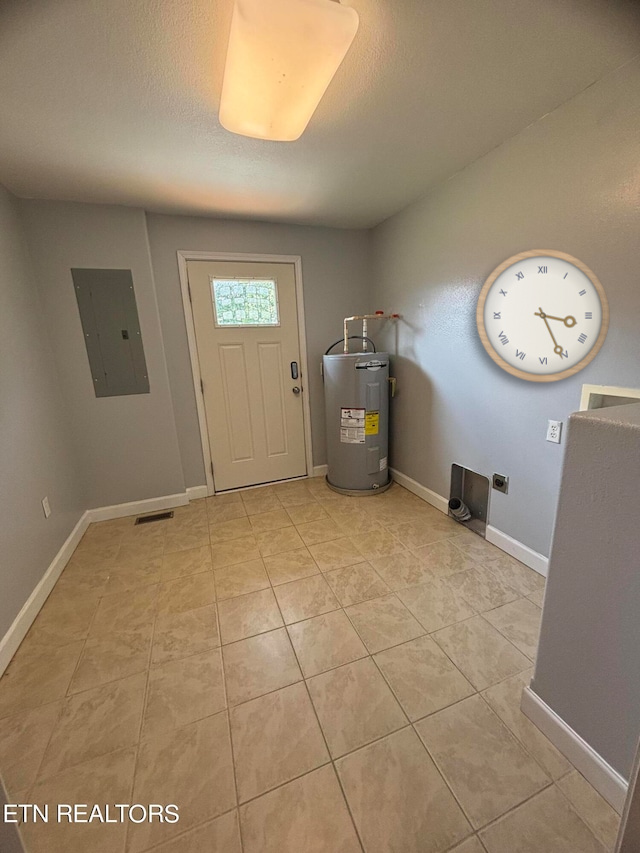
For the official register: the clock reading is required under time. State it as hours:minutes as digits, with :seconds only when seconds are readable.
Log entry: 3:26
